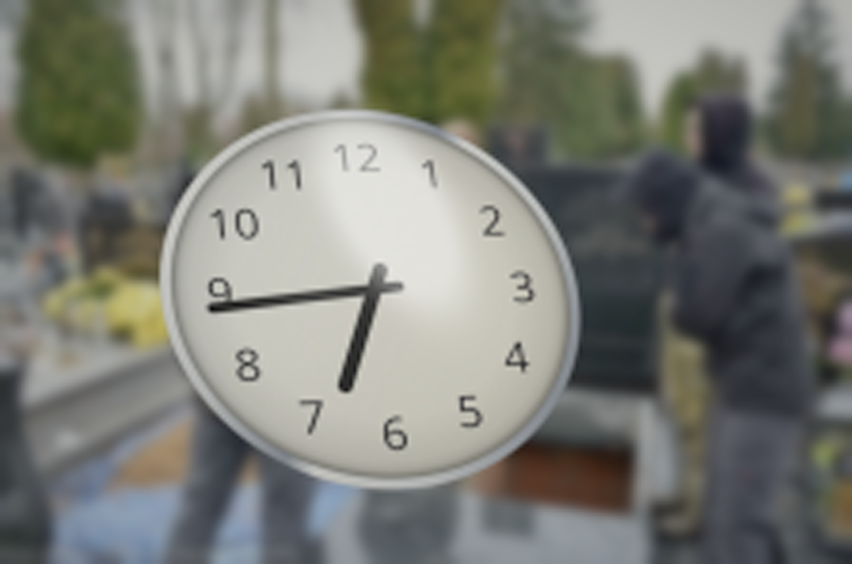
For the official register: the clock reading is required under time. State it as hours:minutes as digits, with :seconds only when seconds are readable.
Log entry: 6:44
